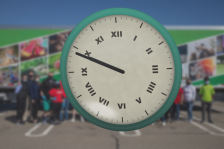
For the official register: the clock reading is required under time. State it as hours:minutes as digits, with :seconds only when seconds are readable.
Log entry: 9:49
